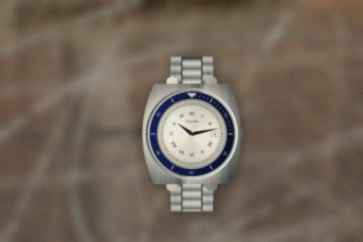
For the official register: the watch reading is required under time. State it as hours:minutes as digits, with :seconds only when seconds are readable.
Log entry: 10:13
